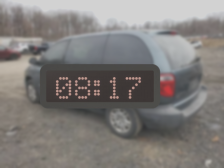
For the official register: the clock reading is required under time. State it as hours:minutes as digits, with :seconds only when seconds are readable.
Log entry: 8:17
